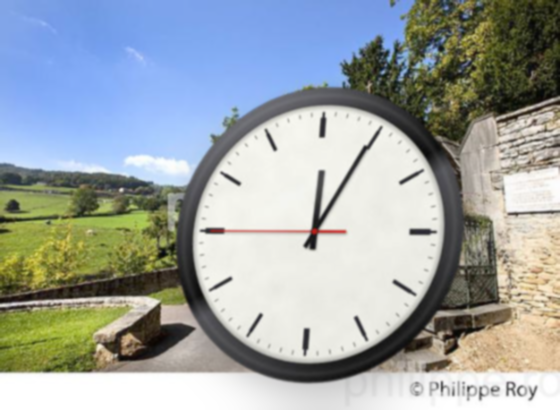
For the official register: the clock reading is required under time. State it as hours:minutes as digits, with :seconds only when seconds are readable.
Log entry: 12:04:45
